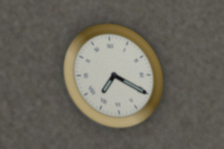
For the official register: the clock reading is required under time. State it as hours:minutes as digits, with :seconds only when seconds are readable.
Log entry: 7:20
